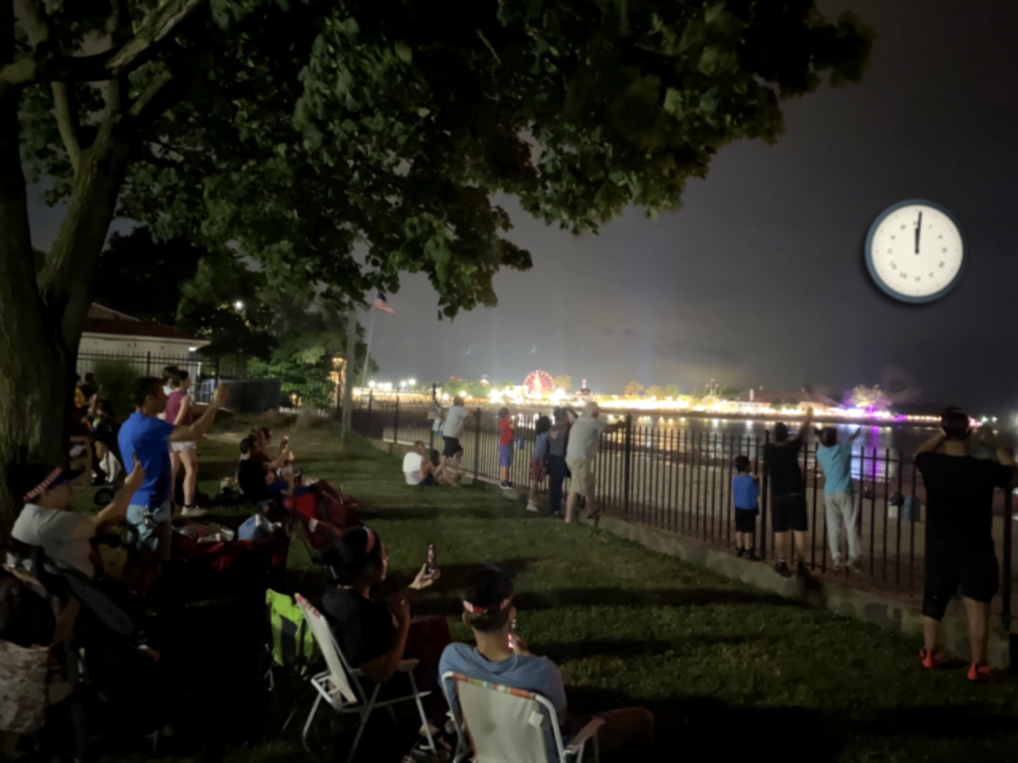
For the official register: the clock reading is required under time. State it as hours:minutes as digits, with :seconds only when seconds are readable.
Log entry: 12:01
